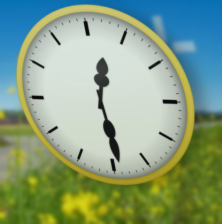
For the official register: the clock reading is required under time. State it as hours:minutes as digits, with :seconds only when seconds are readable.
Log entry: 12:29
